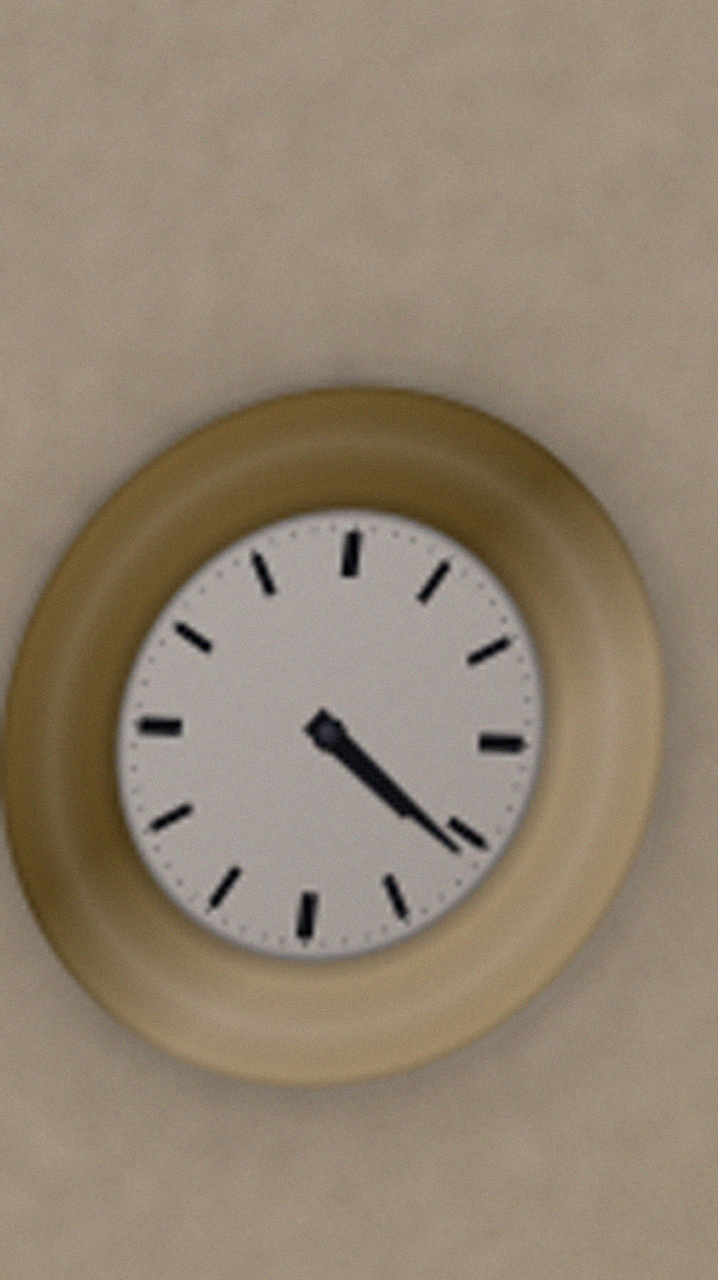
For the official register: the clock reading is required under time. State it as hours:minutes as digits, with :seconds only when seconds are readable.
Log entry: 4:21
